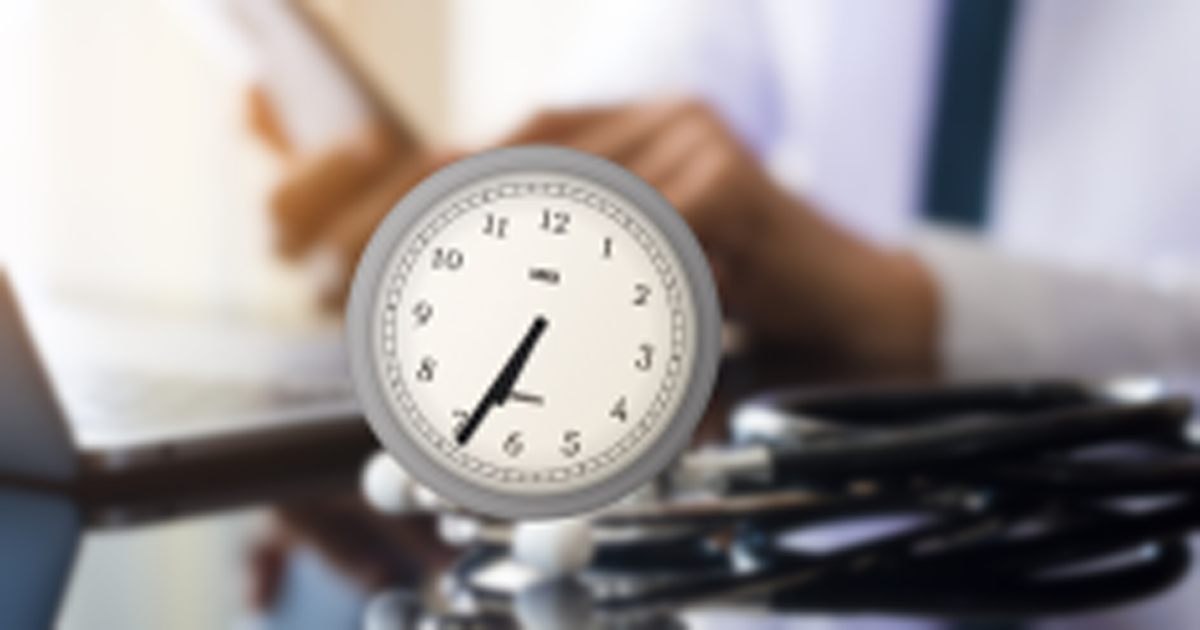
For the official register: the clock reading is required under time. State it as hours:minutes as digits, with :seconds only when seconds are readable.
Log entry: 6:34
